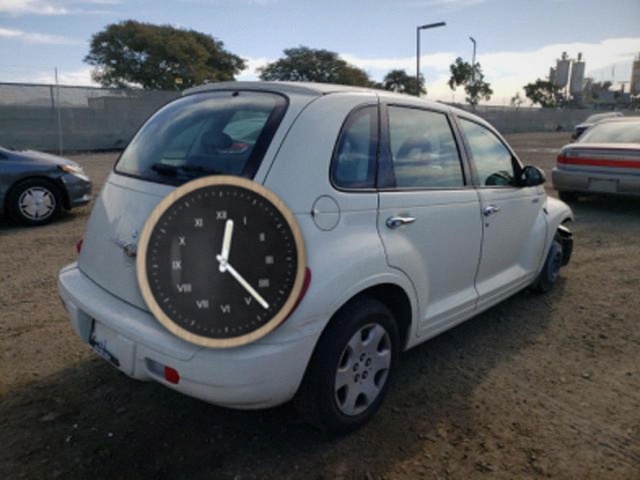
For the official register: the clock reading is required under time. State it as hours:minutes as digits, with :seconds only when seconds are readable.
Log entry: 12:23
